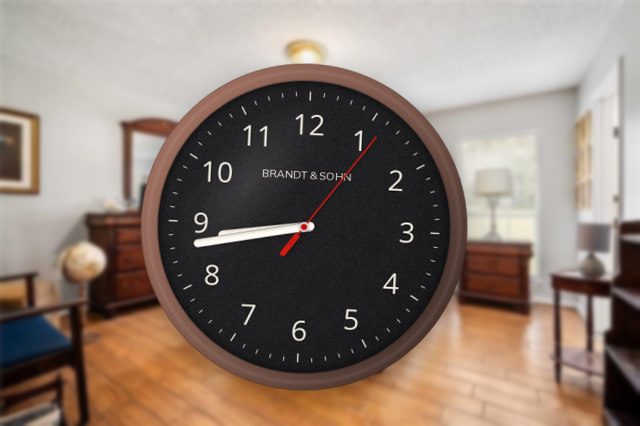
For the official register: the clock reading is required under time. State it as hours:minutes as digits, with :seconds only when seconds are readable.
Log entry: 8:43:06
